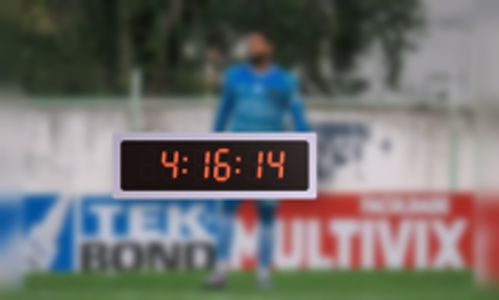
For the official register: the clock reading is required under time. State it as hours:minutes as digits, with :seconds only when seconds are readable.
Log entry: 4:16:14
